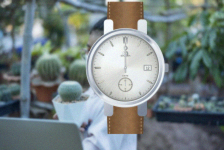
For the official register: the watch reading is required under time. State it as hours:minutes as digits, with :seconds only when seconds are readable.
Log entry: 12:00
